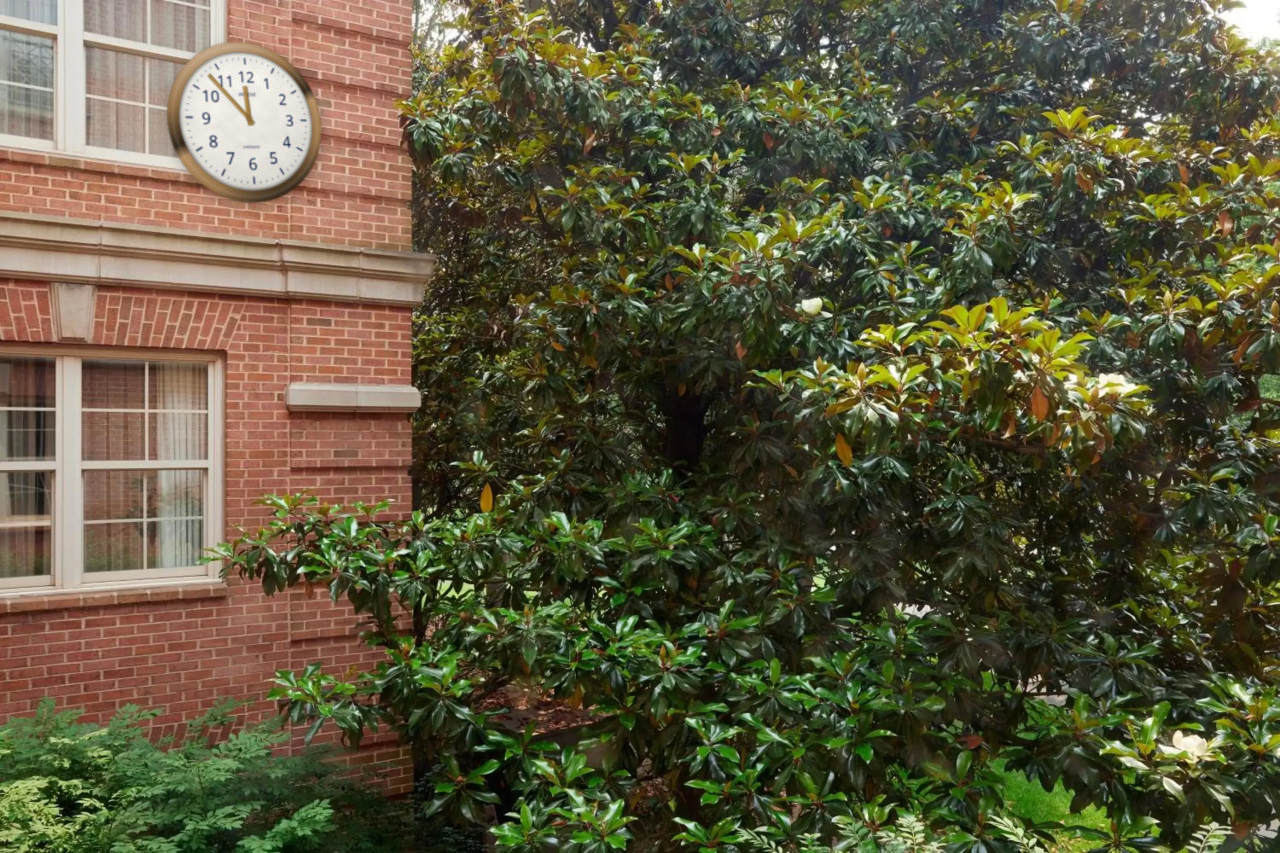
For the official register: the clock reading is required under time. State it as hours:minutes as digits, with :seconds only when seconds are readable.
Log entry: 11:53
